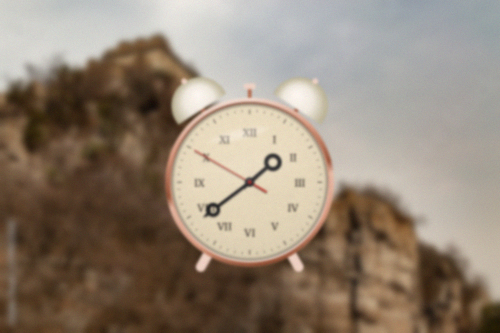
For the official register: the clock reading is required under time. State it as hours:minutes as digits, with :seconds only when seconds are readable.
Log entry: 1:38:50
